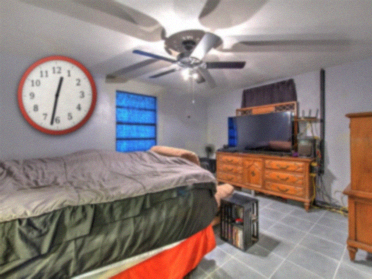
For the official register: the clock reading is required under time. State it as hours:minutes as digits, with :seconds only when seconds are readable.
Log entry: 12:32
